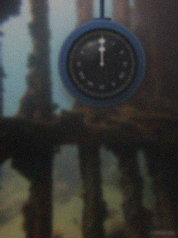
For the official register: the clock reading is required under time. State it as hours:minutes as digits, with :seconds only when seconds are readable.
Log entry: 12:00
